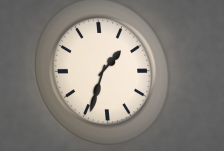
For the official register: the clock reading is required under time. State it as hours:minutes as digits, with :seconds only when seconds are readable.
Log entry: 1:34
